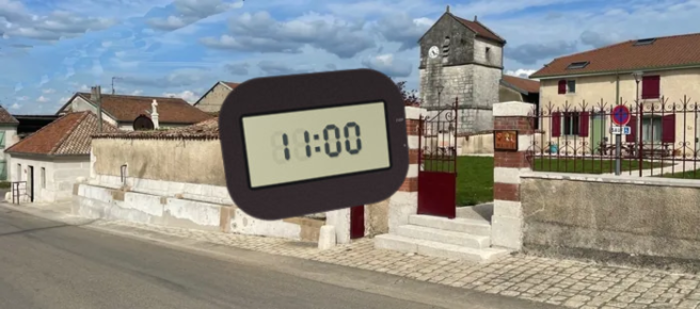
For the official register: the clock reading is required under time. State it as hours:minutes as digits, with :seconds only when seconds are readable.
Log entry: 11:00
